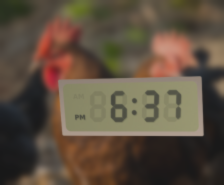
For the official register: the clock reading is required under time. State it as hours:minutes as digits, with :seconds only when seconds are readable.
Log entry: 6:37
